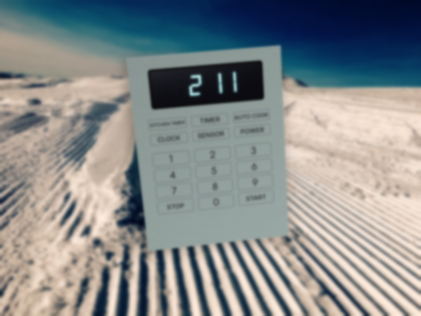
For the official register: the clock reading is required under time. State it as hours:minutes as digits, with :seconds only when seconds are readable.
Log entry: 2:11
